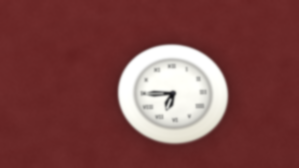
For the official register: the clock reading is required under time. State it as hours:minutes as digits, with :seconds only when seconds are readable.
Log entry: 6:45
